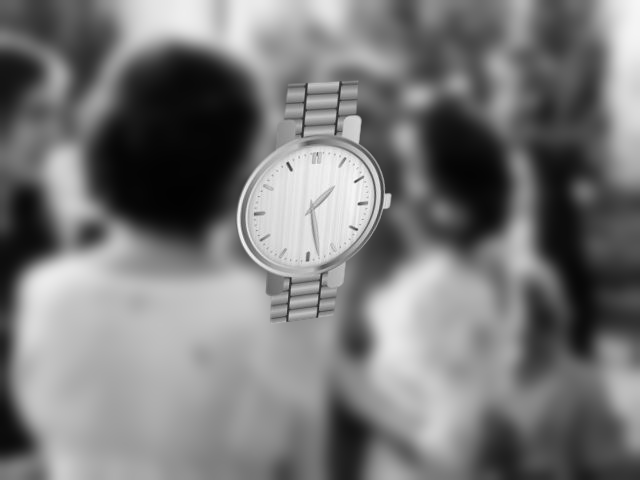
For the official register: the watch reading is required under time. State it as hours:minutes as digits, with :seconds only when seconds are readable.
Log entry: 1:28
